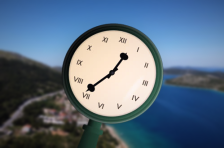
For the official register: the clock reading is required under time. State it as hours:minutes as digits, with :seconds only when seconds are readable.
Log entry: 12:36
